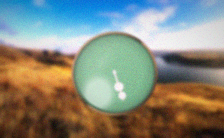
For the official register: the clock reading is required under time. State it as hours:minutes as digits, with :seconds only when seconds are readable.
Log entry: 5:27
